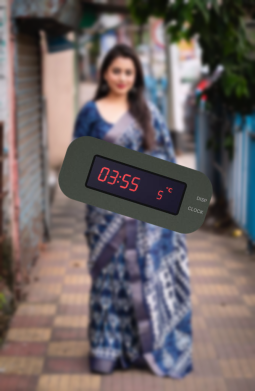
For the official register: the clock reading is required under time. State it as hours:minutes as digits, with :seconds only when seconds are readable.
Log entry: 3:55
